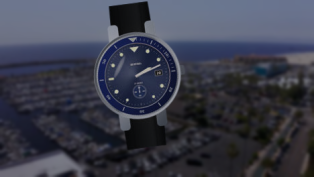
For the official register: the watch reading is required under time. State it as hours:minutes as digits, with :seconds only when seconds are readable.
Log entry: 2:12
